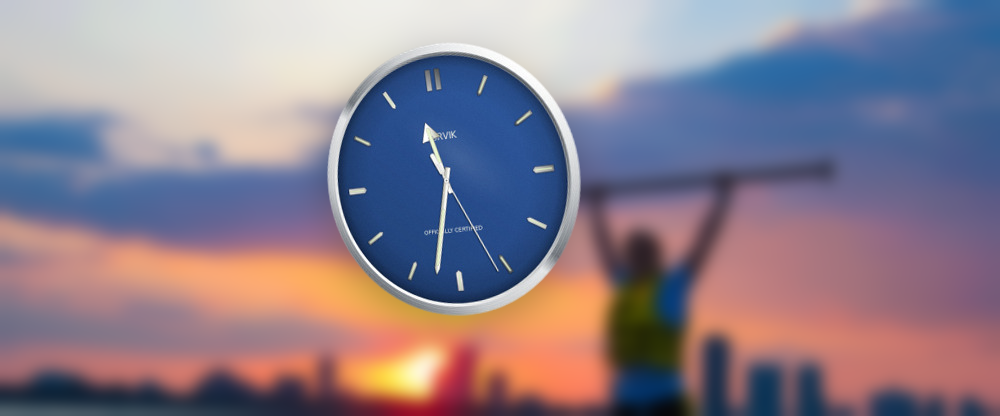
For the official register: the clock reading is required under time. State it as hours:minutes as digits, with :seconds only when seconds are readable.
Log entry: 11:32:26
